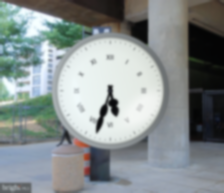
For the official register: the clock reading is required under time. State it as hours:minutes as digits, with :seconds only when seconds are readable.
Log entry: 5:33
